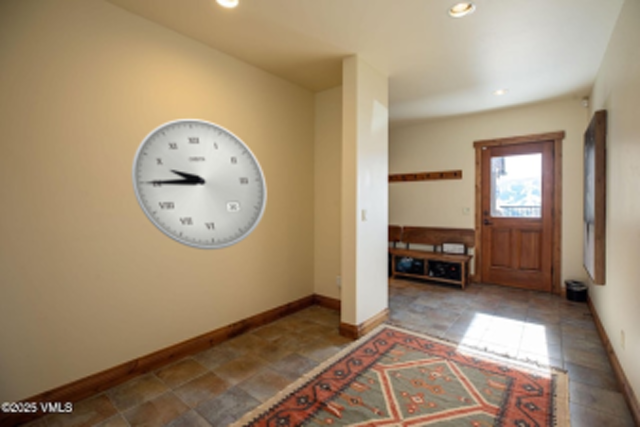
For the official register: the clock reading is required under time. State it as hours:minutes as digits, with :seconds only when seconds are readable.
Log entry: 9:45
